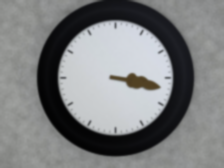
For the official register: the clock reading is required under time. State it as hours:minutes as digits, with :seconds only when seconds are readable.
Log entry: 3:17
